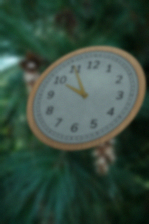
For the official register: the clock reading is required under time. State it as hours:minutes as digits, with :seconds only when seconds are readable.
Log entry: 9:55
